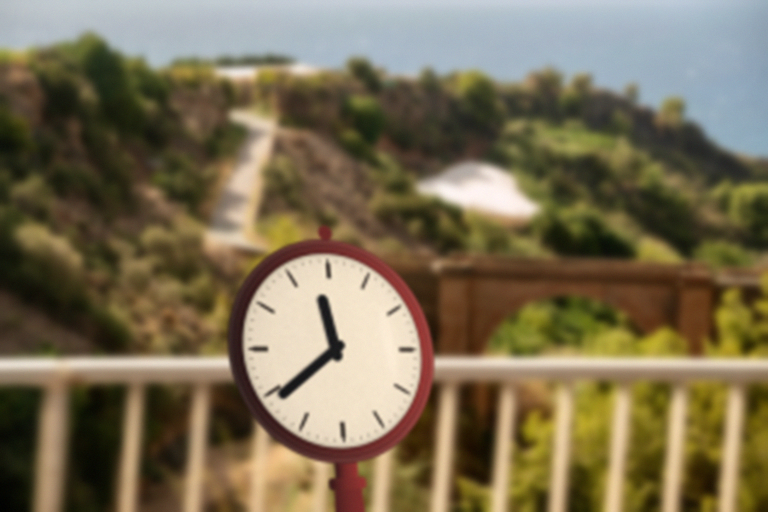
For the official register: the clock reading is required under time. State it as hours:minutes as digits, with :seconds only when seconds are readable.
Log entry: 11:39
